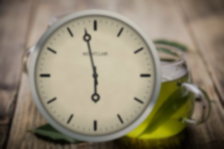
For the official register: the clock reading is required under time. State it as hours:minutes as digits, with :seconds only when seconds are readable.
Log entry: 5:58
